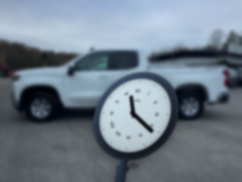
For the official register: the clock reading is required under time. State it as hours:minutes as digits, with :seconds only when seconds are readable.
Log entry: 11:21
